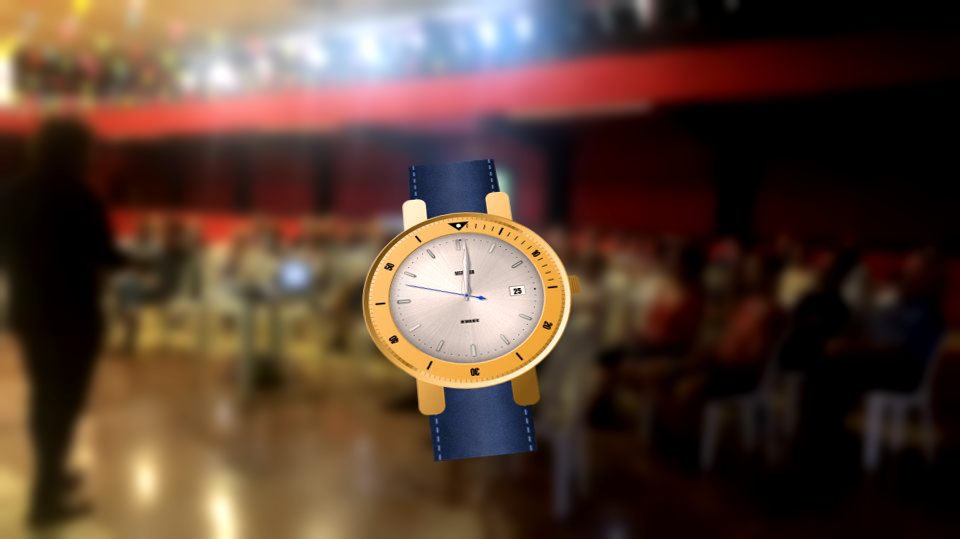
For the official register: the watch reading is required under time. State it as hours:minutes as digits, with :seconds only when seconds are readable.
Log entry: 12:00:48
